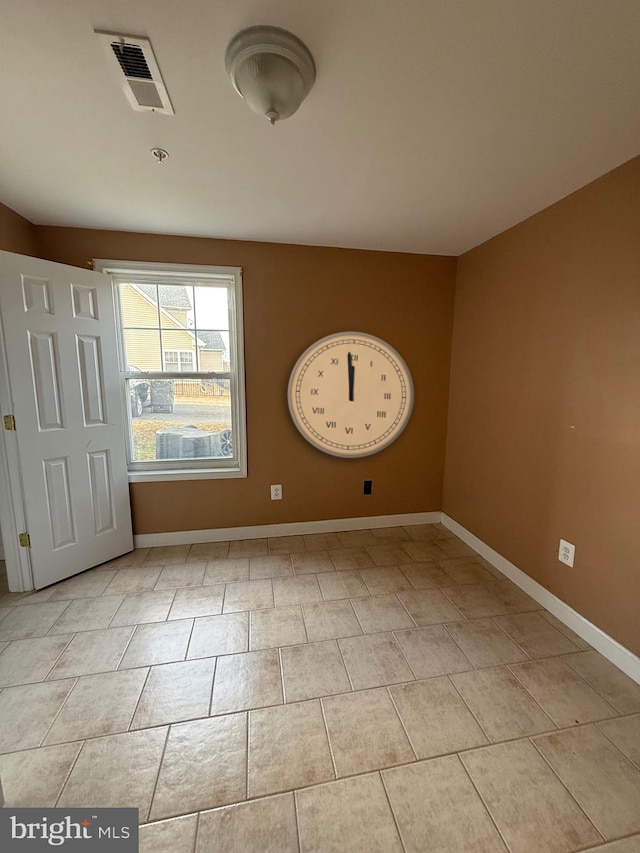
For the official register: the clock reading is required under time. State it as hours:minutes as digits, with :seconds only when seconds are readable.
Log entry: 11:59
